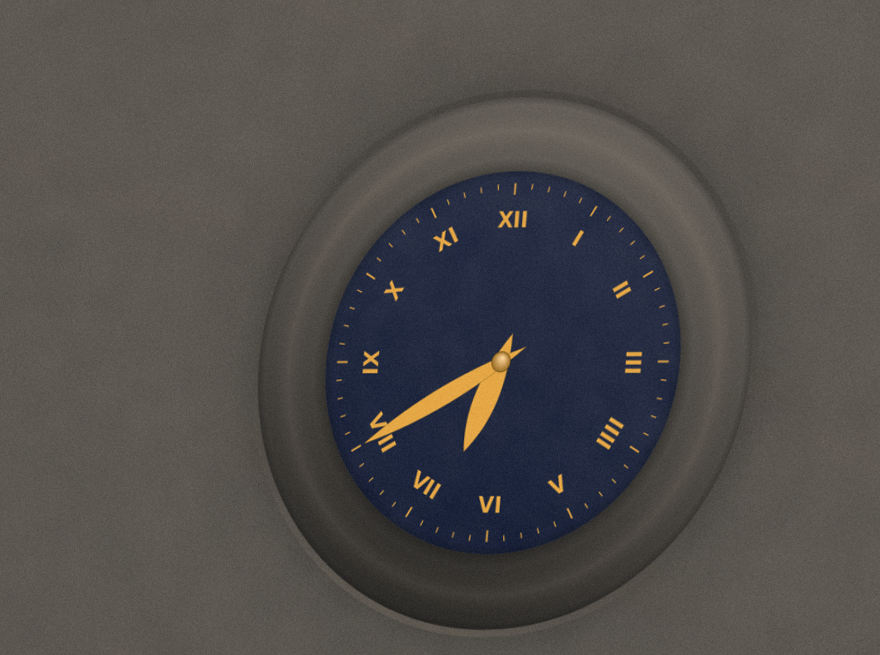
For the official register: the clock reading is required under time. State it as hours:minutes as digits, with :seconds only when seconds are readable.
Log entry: 6:40
